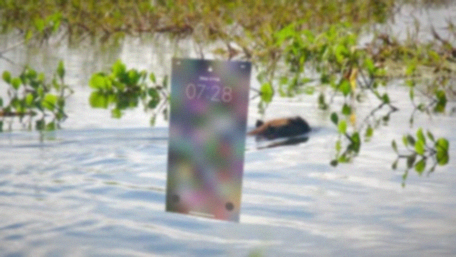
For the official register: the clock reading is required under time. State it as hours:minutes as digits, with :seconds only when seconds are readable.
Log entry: 7:28
